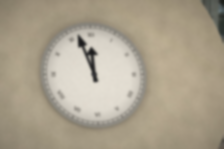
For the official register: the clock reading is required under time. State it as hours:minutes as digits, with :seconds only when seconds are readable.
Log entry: 11:57
